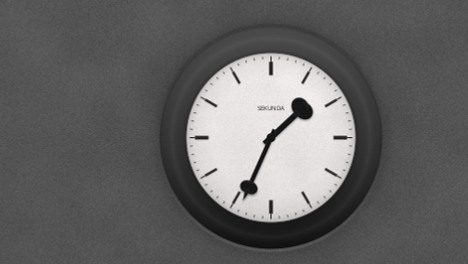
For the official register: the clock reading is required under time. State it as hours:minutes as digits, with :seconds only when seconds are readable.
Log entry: 1:34
